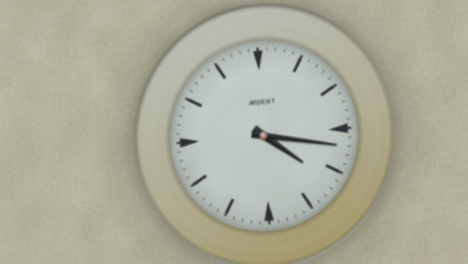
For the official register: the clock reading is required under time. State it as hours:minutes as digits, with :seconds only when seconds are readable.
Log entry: 4:17
